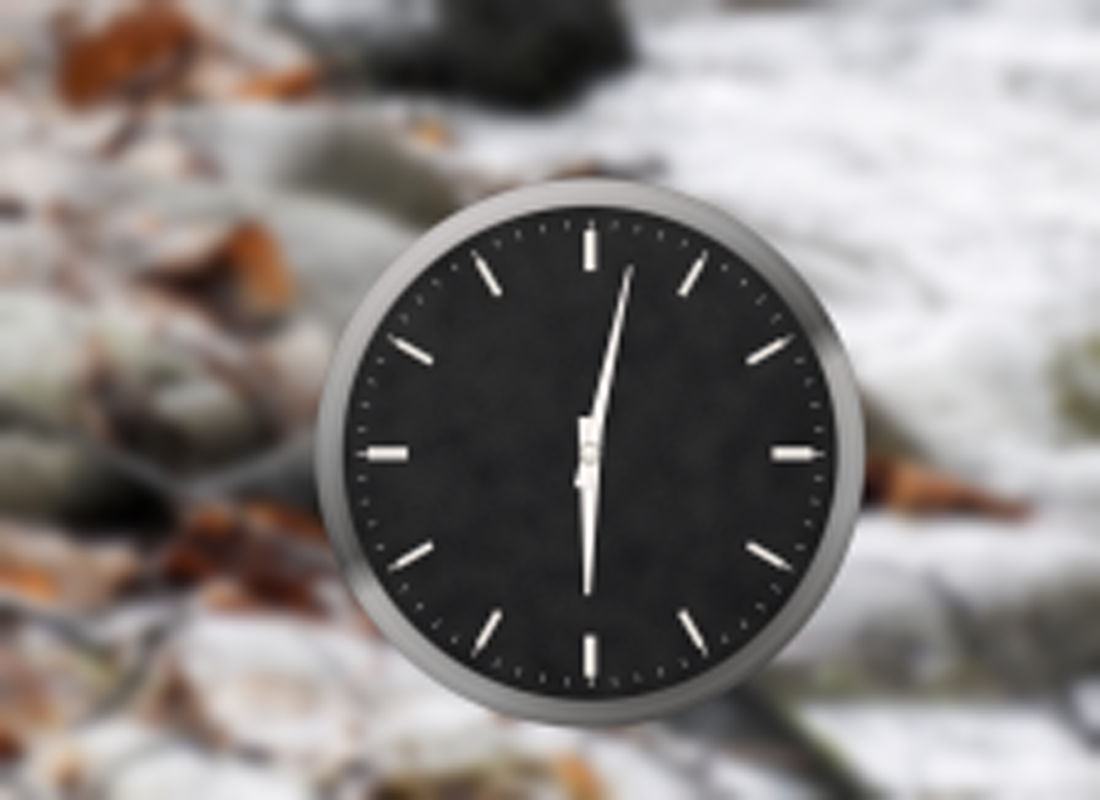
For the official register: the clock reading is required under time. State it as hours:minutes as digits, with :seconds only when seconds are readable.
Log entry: 6:02
